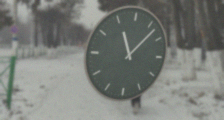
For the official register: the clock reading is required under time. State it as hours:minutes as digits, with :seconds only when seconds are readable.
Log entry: 11:07
